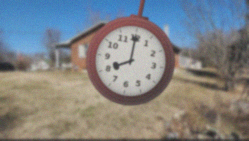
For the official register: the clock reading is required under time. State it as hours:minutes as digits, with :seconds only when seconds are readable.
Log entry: 8:00
